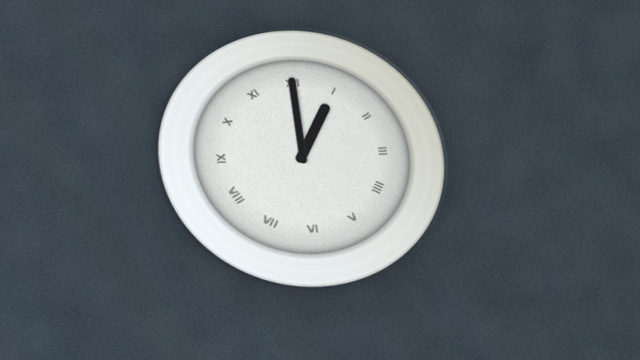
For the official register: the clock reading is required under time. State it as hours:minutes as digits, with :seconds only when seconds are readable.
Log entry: 1:00
